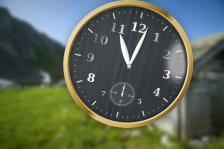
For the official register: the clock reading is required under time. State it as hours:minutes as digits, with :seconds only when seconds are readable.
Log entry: 11:02
